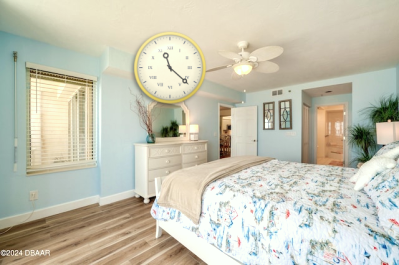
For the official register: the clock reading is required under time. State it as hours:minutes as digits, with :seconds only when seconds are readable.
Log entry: 11:22
